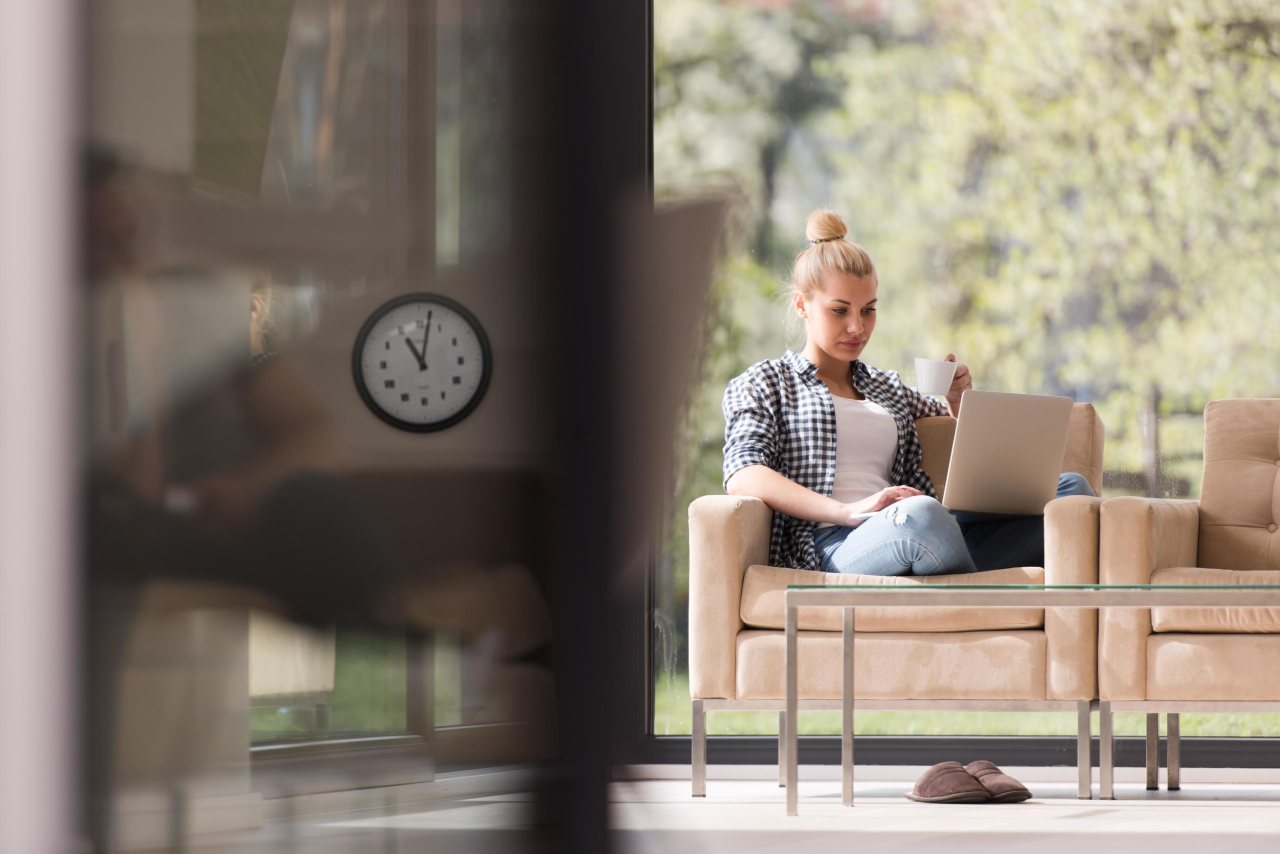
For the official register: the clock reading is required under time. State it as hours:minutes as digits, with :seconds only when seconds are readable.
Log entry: 11:02
